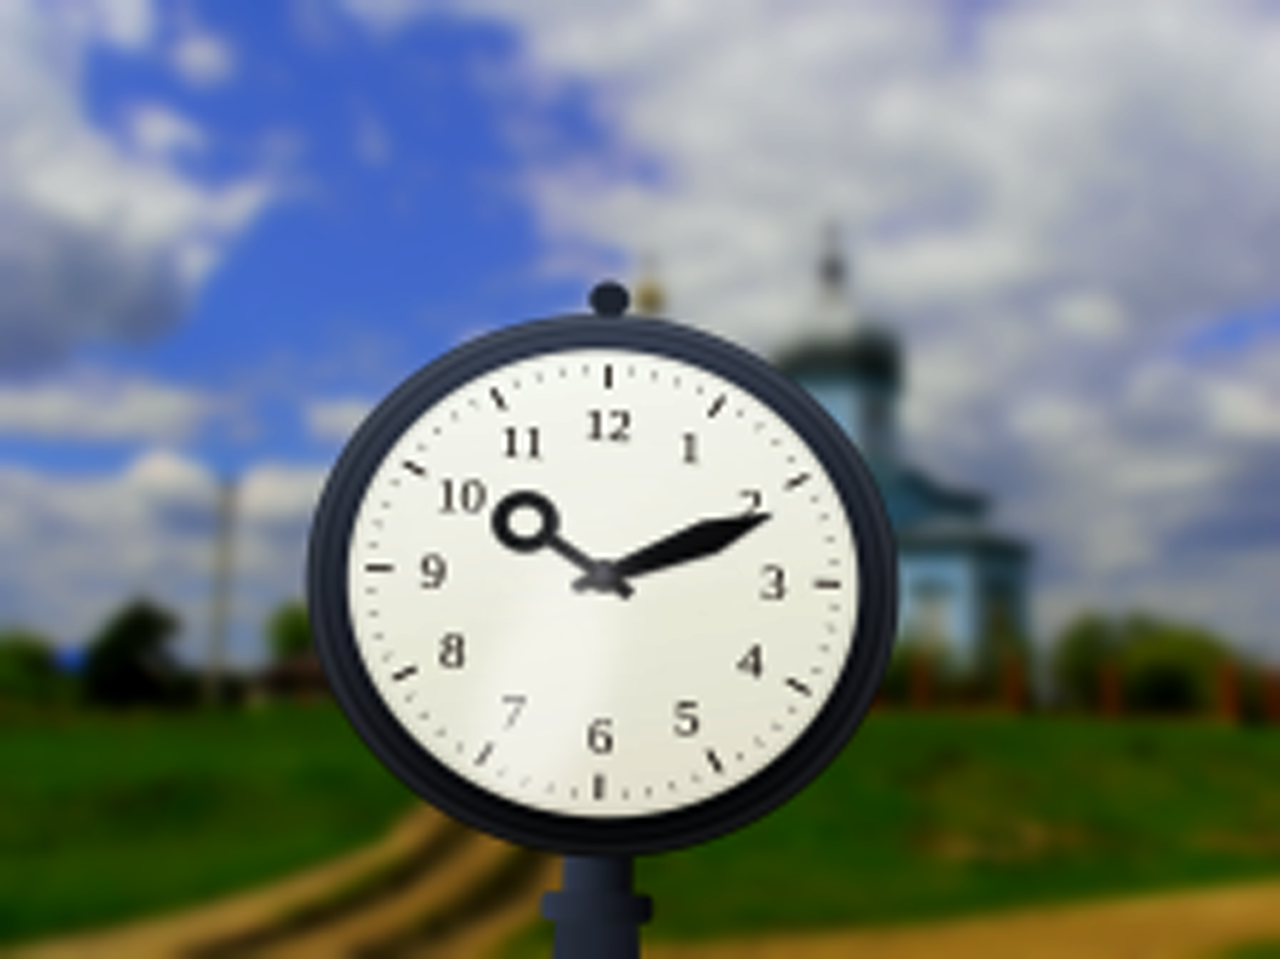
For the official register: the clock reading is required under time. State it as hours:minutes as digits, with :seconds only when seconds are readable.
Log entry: 10:11
